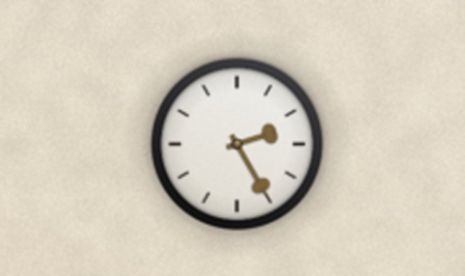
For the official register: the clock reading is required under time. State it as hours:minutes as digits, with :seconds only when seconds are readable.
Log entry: 2:25
